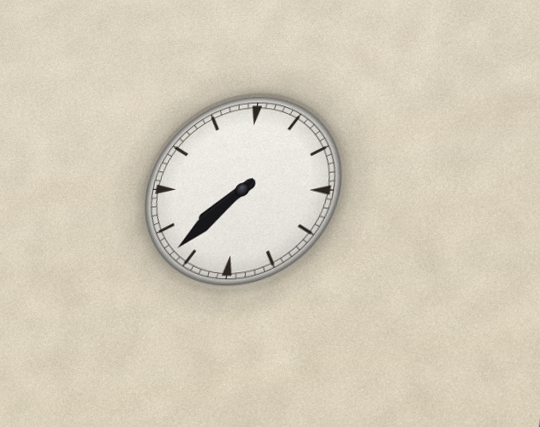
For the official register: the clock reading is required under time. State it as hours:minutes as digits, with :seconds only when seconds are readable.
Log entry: 7:37
